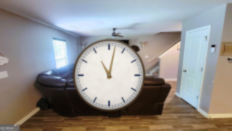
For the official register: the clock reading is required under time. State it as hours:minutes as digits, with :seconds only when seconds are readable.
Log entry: 11:02
